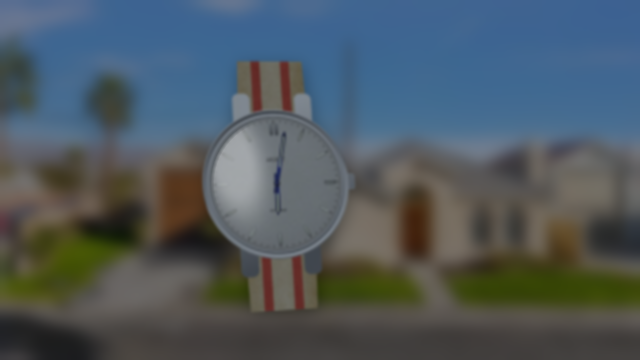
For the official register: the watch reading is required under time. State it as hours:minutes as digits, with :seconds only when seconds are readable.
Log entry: 6:02
